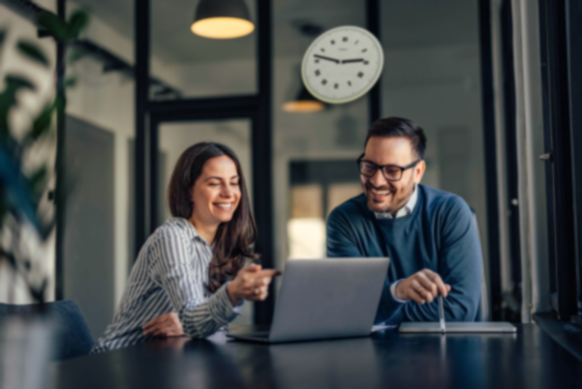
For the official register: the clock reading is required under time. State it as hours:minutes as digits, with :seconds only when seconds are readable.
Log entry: 2:47
